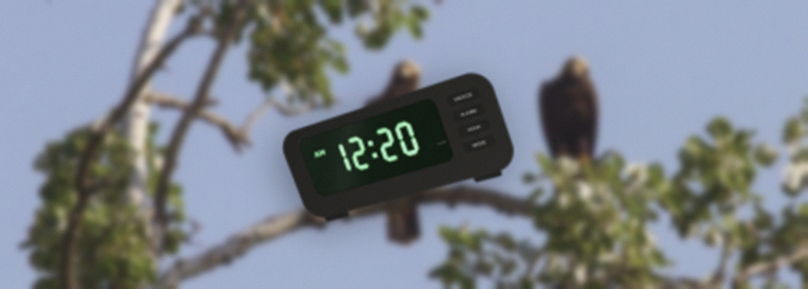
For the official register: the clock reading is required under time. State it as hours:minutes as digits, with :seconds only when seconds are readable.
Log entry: 12:20
